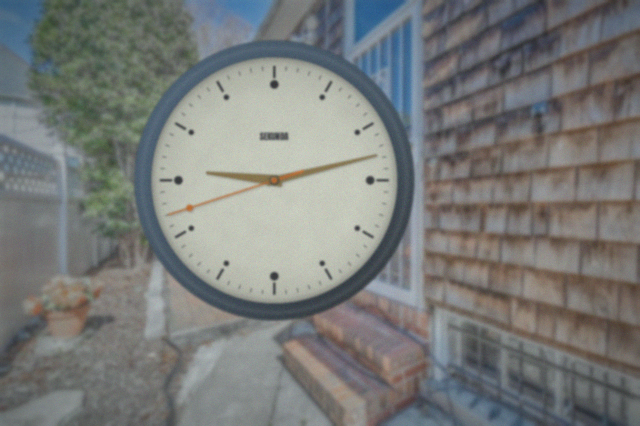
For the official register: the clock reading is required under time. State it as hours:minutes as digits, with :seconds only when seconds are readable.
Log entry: 9:12:42
